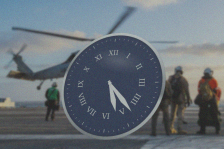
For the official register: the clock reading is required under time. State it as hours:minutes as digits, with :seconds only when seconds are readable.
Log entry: 5:23
